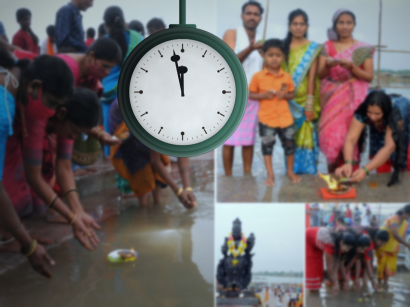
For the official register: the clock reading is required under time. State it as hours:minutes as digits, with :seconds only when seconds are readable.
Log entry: 11:58
